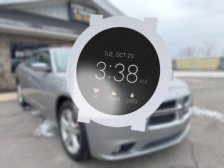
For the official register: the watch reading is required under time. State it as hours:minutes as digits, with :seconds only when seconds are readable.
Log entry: 3:38
